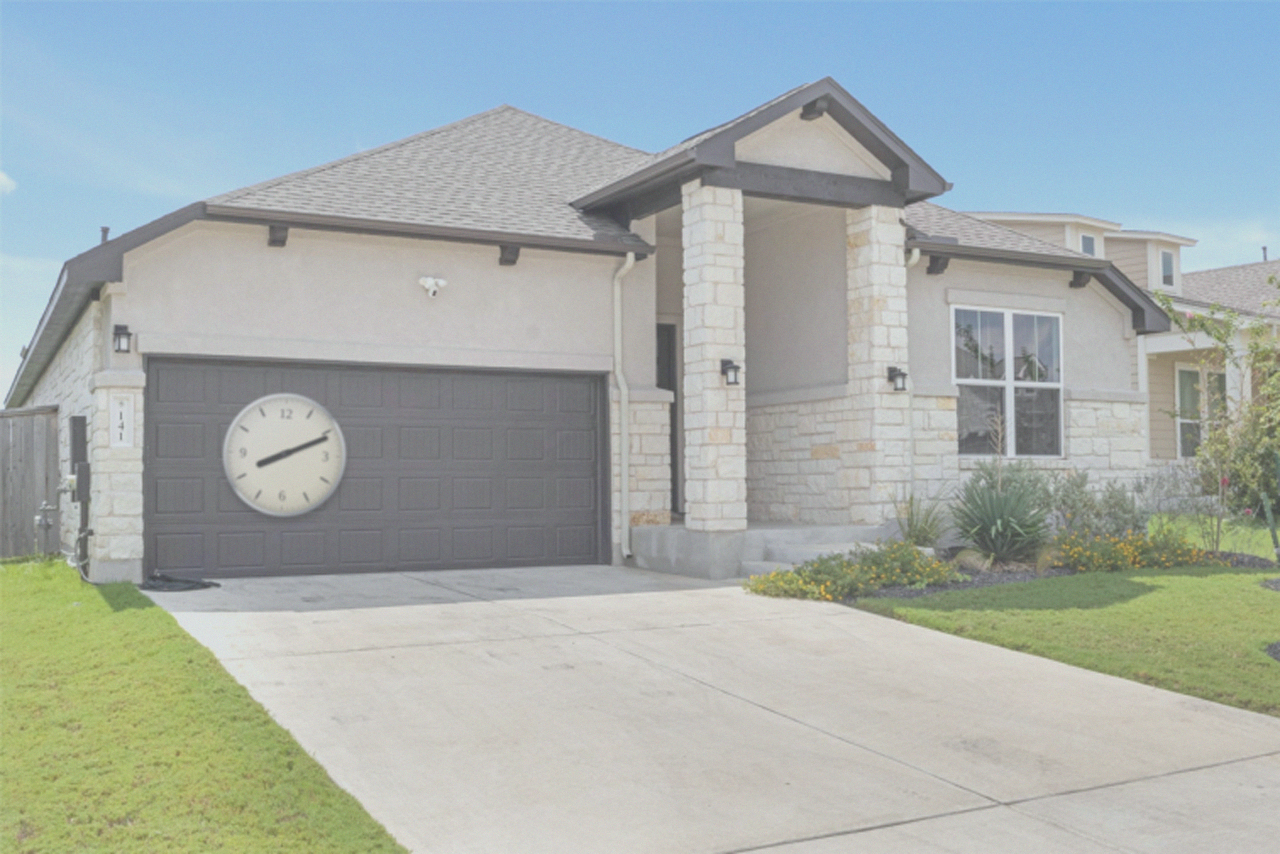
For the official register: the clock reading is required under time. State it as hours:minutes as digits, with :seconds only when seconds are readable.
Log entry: 8:11
